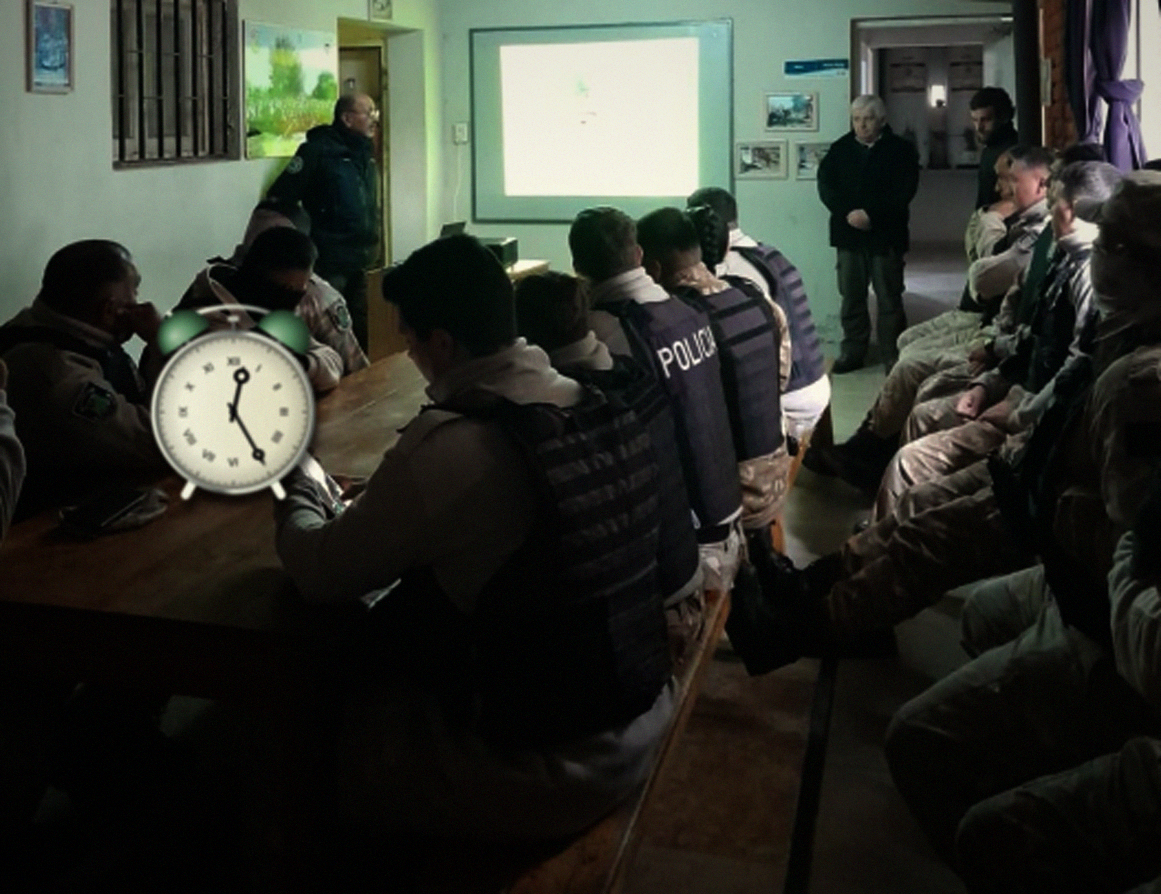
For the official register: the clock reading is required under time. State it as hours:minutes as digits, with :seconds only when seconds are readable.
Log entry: 12:25
